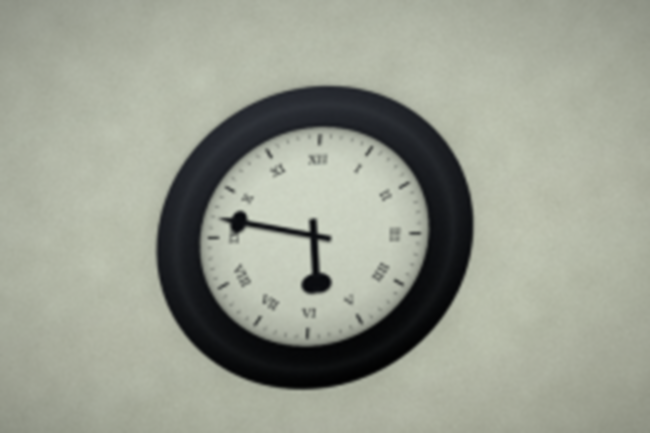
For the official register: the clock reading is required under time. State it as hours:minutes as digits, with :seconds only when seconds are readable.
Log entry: 5:47
